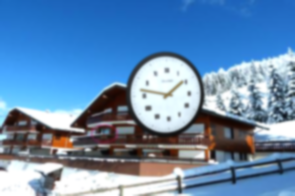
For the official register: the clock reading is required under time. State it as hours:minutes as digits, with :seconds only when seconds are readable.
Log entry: 1:47
